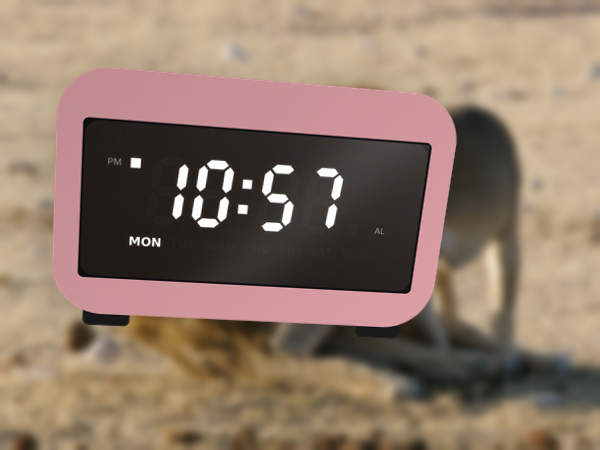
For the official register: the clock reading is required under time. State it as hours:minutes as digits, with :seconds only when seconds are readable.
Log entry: 10:57
